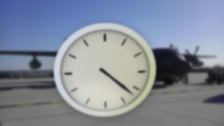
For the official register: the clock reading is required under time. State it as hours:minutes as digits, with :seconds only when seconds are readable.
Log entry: 4:22
